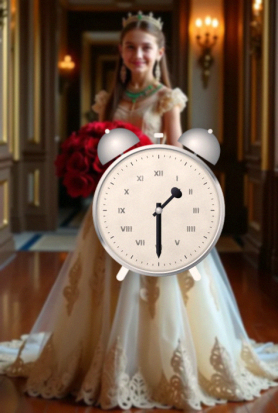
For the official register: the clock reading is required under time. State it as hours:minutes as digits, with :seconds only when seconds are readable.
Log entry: 1:30
